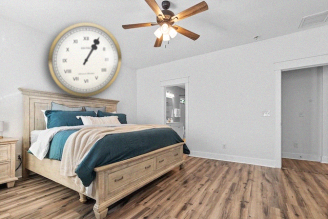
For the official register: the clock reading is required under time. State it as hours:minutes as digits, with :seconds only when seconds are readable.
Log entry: 1:05
